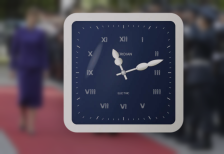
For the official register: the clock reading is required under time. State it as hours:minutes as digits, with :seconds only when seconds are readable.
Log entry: 11:12
